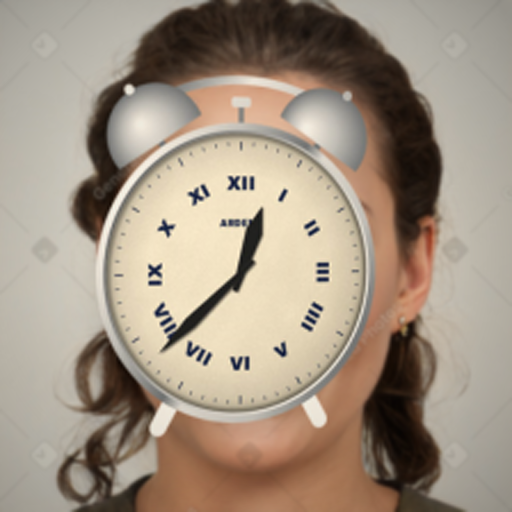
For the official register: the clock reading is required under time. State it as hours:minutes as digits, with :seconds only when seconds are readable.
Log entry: 12:38
